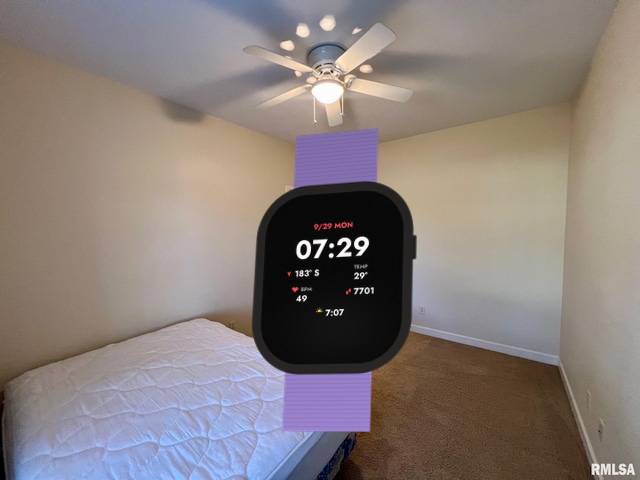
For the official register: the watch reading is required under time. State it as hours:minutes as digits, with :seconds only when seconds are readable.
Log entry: 7:29
